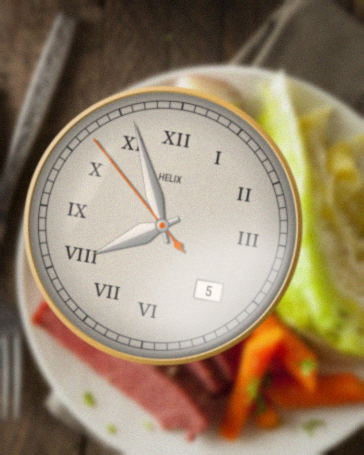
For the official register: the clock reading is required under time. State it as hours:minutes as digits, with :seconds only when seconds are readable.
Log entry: 7:55:52
